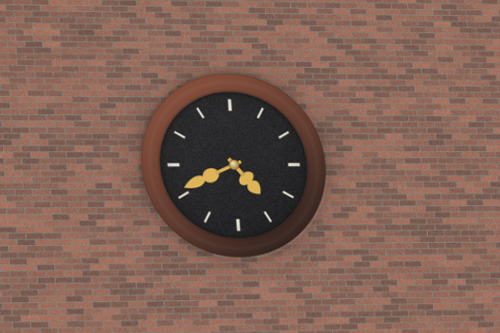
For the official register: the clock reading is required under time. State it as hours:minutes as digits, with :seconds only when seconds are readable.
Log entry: 4:41
